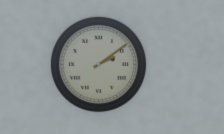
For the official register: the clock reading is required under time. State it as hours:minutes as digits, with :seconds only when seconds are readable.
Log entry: 2:09
